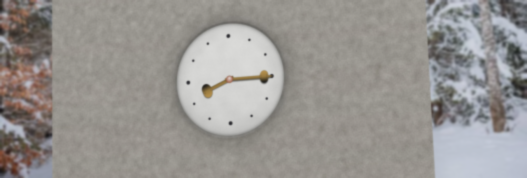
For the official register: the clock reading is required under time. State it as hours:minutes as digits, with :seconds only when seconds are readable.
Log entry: 8:15
